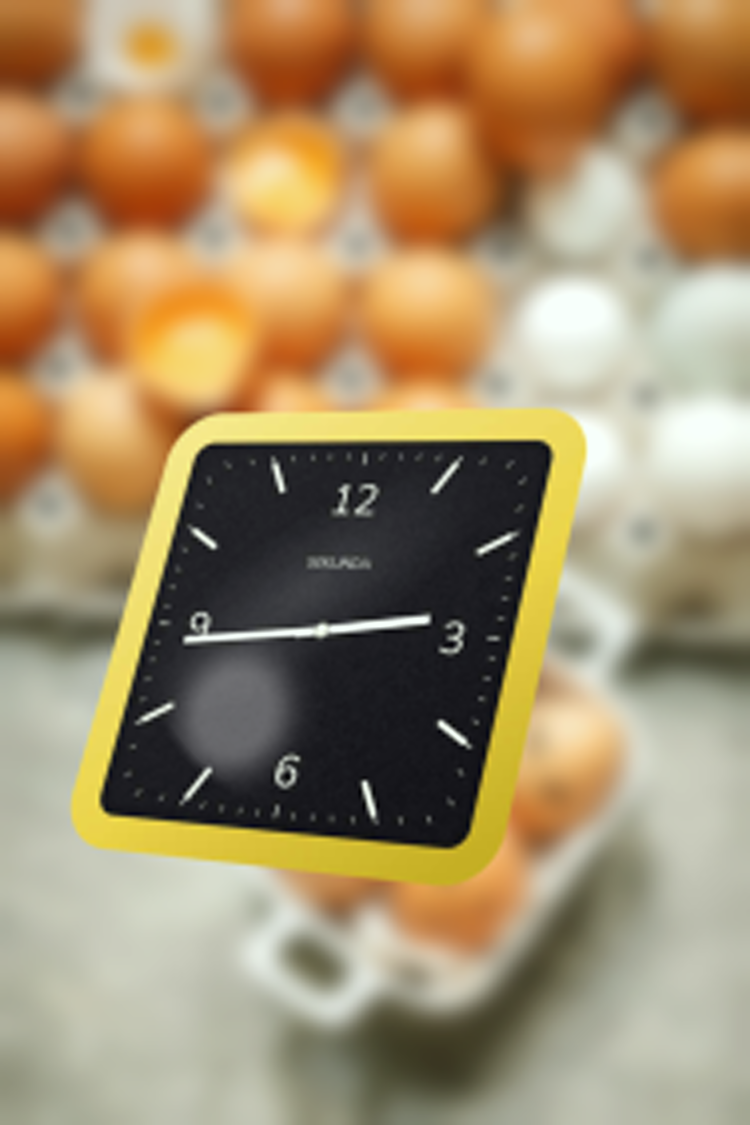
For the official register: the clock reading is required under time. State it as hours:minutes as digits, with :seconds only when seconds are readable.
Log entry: 2:44
